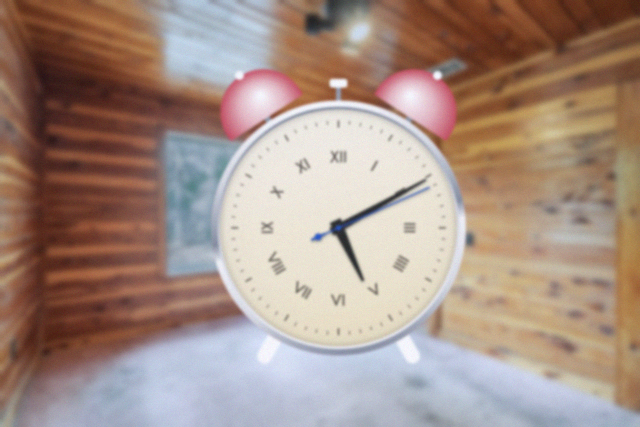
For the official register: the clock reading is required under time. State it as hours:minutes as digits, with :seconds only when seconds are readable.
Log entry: 5:10:11
